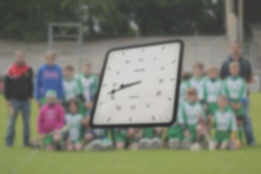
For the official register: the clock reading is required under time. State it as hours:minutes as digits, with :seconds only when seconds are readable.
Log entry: 8:42
